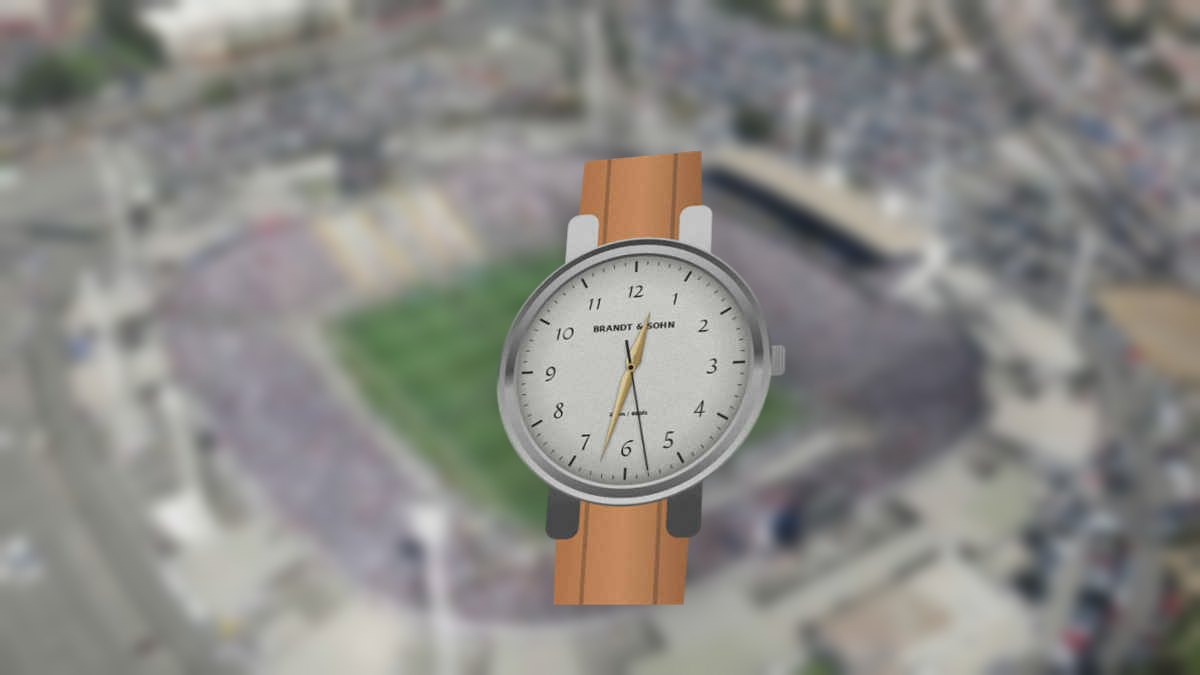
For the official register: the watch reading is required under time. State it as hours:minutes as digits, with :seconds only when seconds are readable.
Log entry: 12:32:28
